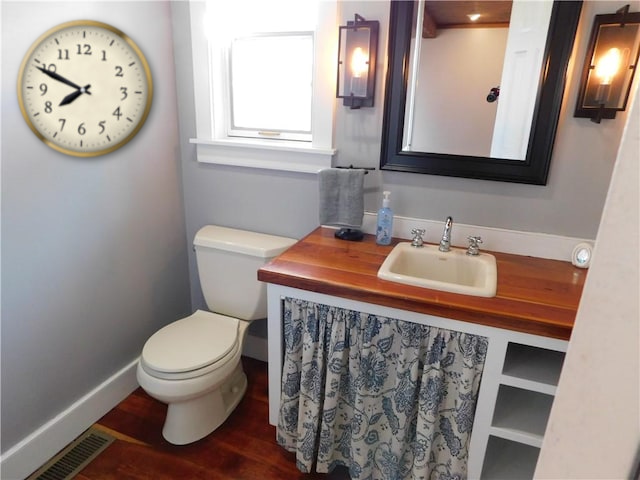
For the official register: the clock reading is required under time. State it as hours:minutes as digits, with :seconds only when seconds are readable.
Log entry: 7:49
